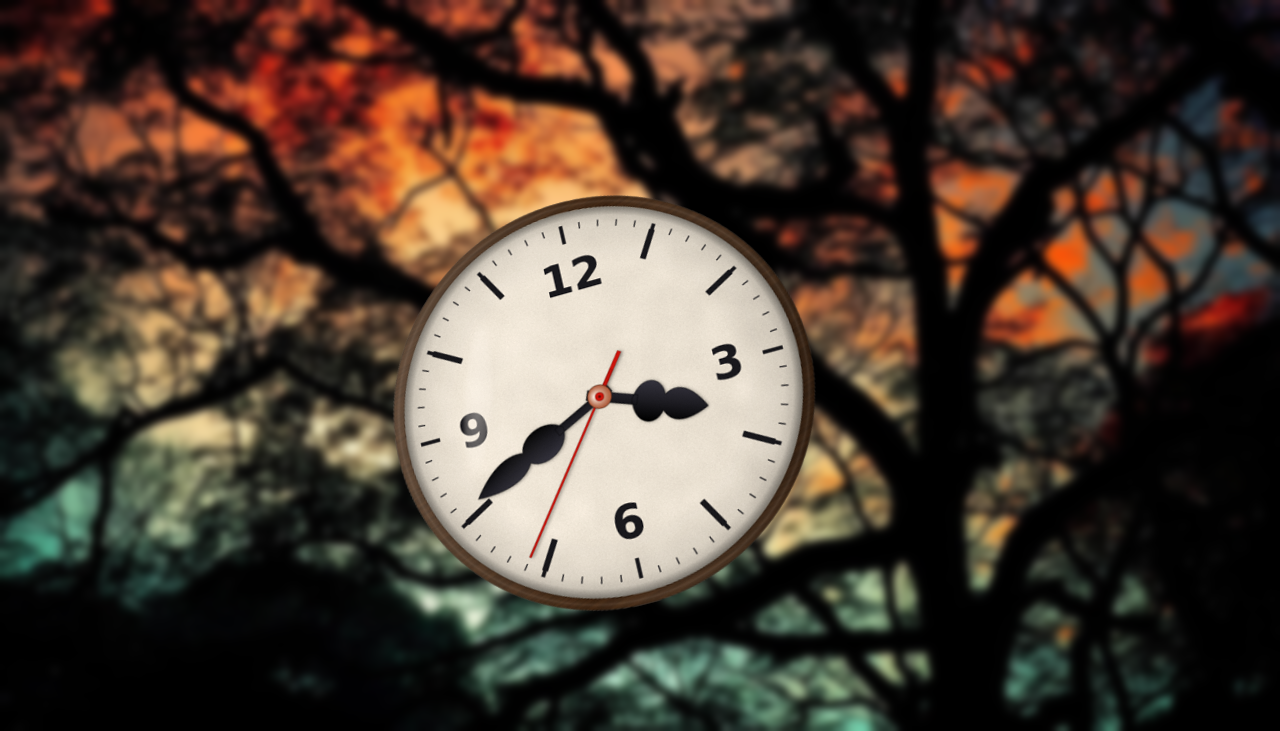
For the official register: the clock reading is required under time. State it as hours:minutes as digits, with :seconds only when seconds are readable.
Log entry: 3:40:36
